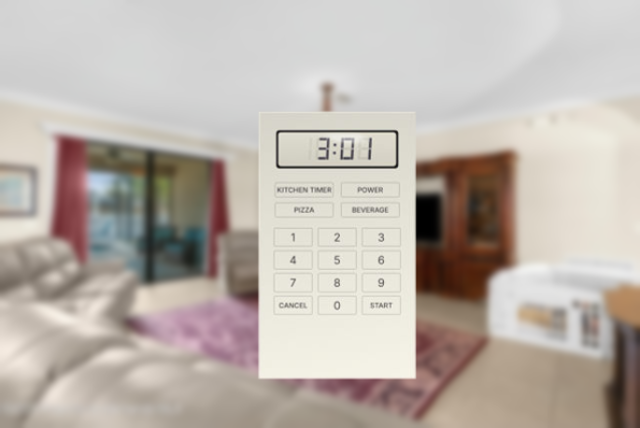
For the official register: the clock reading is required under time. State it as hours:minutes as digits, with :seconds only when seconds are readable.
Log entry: 3:01
